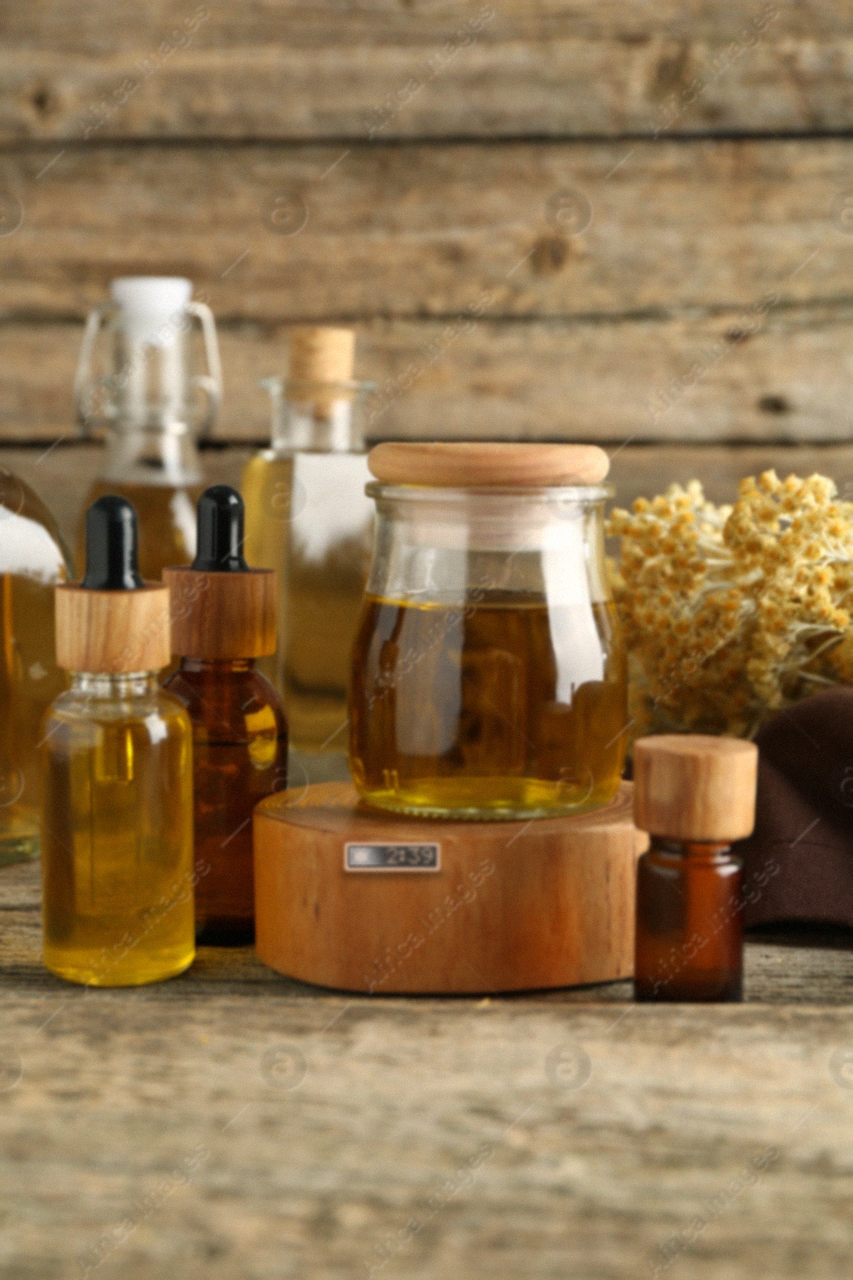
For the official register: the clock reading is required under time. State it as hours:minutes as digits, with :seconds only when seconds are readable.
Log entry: 2:39
